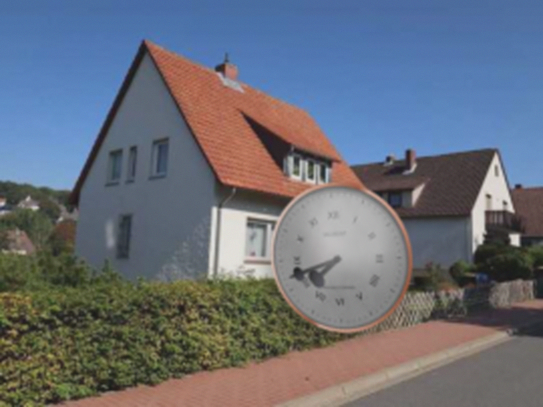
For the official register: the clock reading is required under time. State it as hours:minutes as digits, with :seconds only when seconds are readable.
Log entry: 7:42
